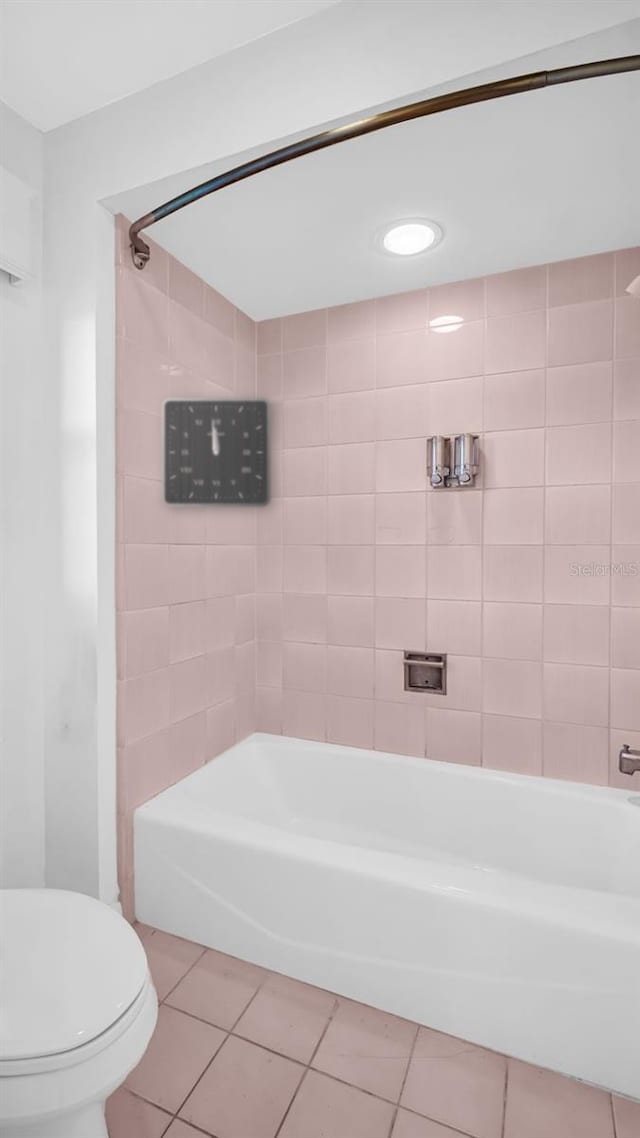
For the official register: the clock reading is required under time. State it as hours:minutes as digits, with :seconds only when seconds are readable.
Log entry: 11:59
